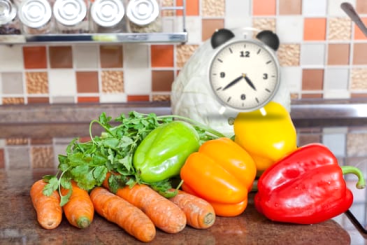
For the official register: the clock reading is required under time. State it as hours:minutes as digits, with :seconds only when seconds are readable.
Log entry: 4:39
